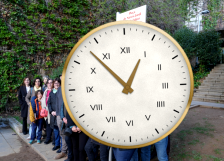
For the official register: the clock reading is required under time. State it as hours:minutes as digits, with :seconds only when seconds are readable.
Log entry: 12:53
